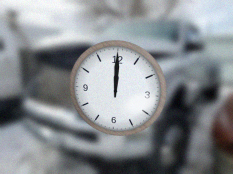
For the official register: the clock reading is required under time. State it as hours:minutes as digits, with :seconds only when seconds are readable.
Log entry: 12:00
